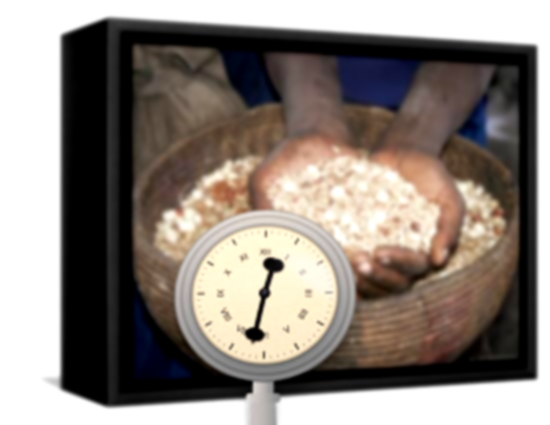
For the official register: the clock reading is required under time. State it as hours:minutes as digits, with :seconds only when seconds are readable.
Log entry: 12:32
